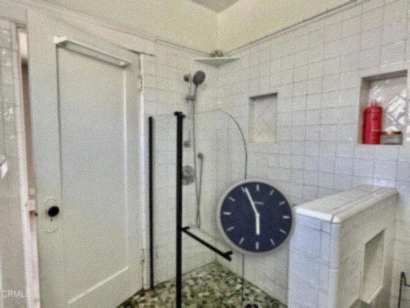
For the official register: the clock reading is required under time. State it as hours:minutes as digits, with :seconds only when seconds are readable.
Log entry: 5:56
